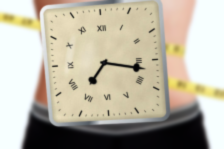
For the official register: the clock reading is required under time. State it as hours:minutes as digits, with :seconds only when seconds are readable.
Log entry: 7:17
